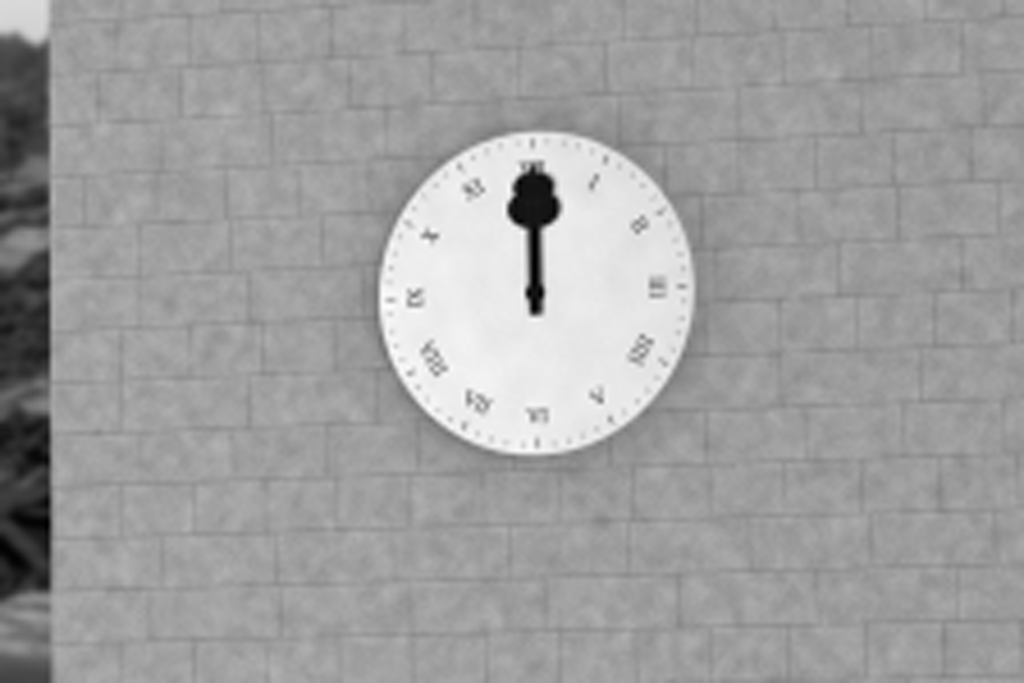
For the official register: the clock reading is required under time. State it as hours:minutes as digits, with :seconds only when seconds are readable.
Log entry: 12:00
